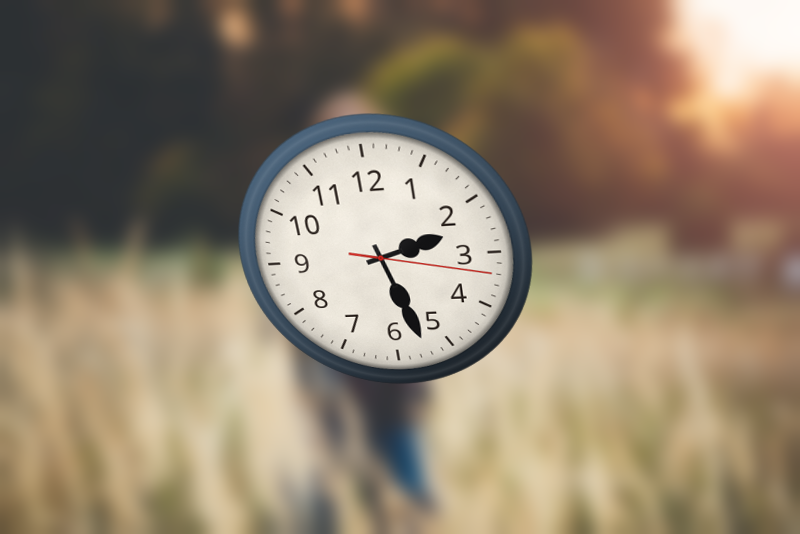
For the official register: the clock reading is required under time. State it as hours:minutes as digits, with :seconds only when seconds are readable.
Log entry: 2:27:17
